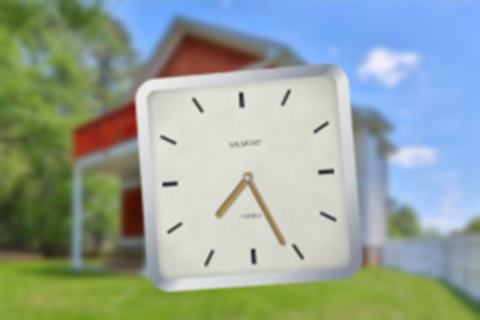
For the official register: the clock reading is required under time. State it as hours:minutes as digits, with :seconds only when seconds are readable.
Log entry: 7:26
